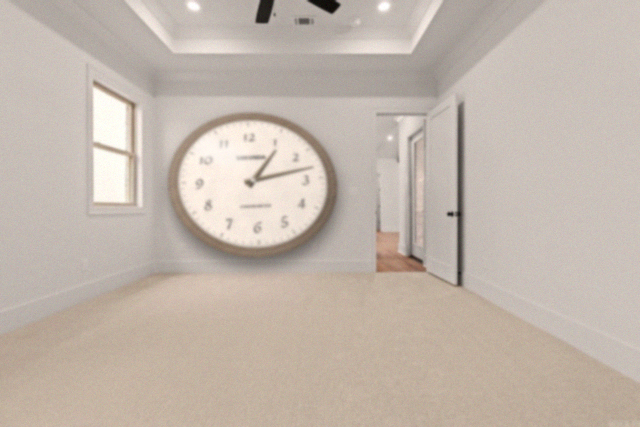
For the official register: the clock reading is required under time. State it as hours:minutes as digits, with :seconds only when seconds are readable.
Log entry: 1:13
